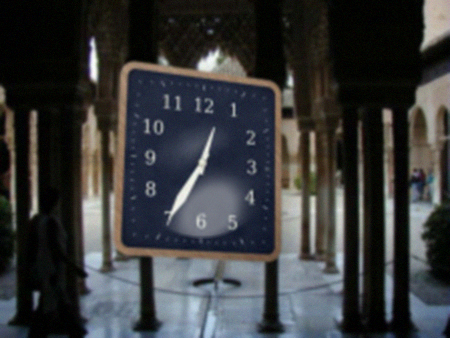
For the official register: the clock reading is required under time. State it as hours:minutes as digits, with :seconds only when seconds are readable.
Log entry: 12:35
